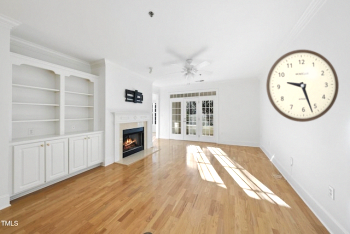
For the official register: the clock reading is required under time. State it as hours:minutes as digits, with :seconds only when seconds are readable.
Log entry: 9:27
